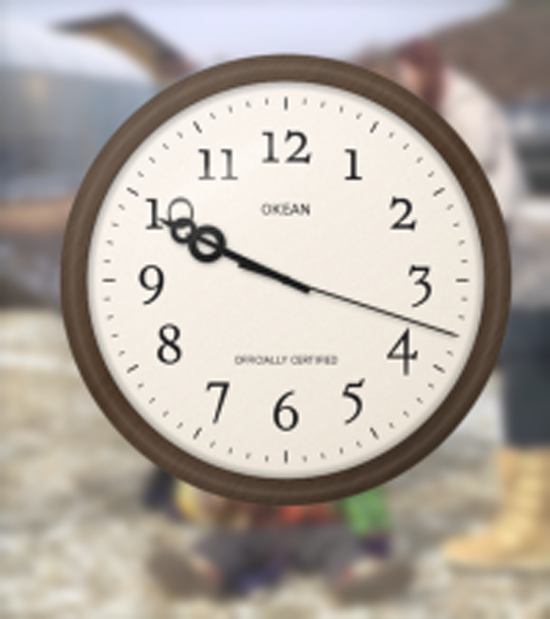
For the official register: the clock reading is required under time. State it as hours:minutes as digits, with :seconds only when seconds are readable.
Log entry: 9:49:18
